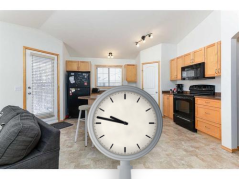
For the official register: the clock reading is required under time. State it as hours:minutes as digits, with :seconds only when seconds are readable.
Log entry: 9:47
